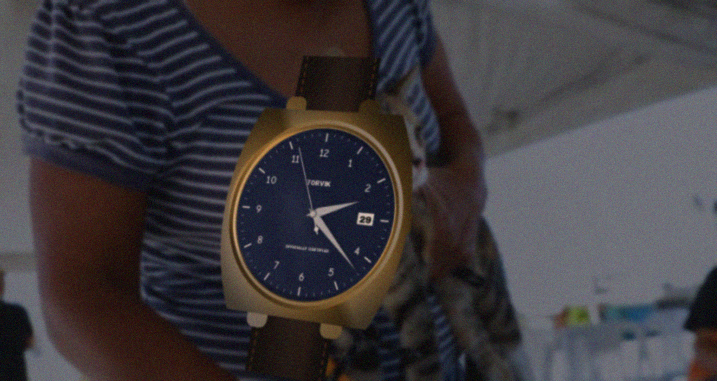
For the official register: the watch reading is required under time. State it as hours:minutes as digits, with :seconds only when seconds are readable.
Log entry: 2:21:56
